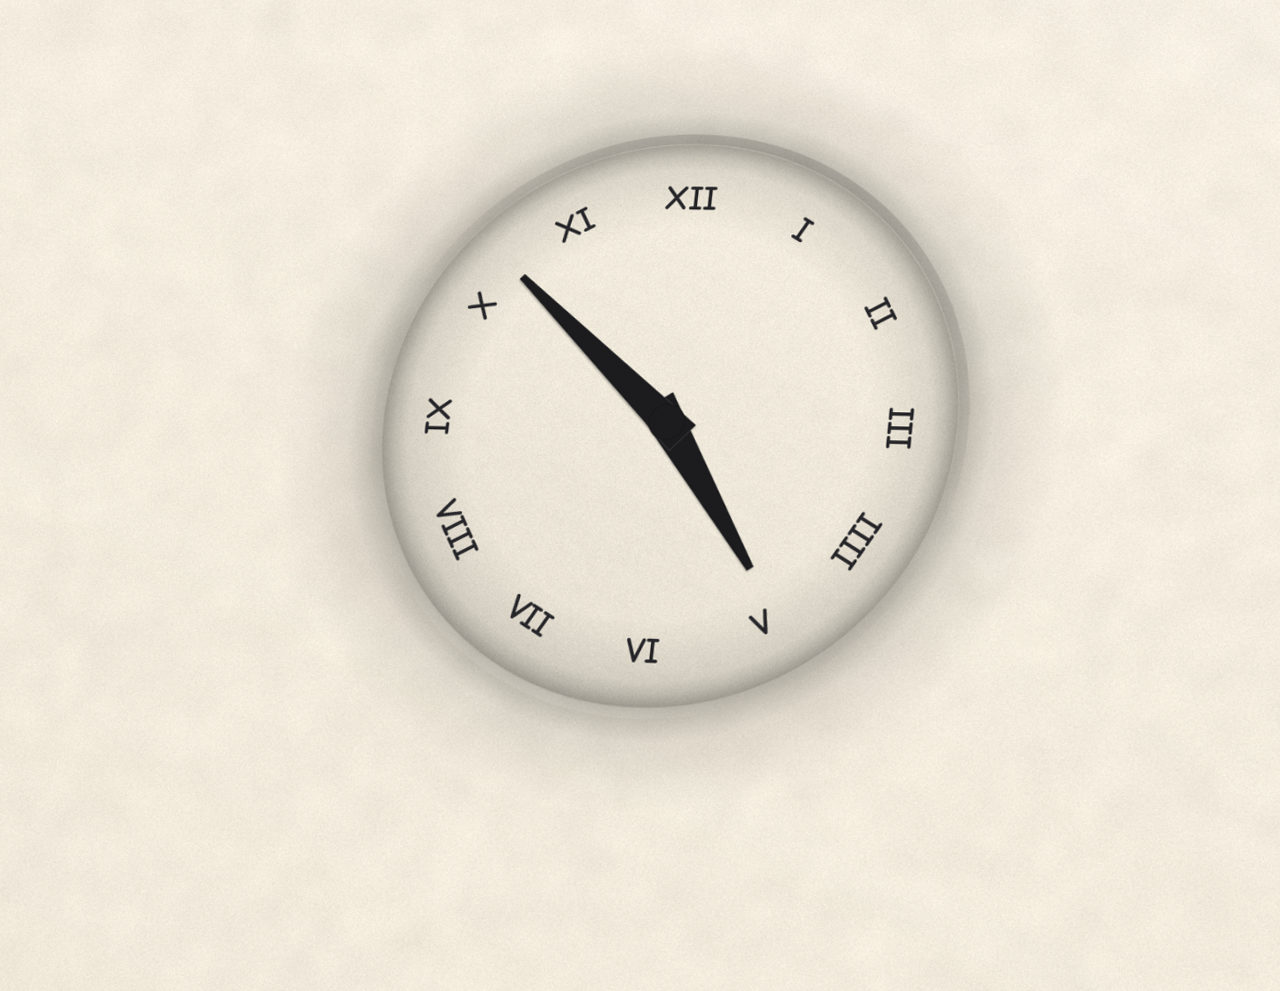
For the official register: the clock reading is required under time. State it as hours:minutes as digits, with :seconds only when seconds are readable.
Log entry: 4:52
